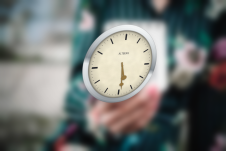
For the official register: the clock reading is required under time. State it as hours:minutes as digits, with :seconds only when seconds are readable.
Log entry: 5:29
